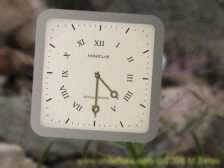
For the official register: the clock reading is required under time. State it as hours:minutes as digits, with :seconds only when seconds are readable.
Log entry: 4:30
